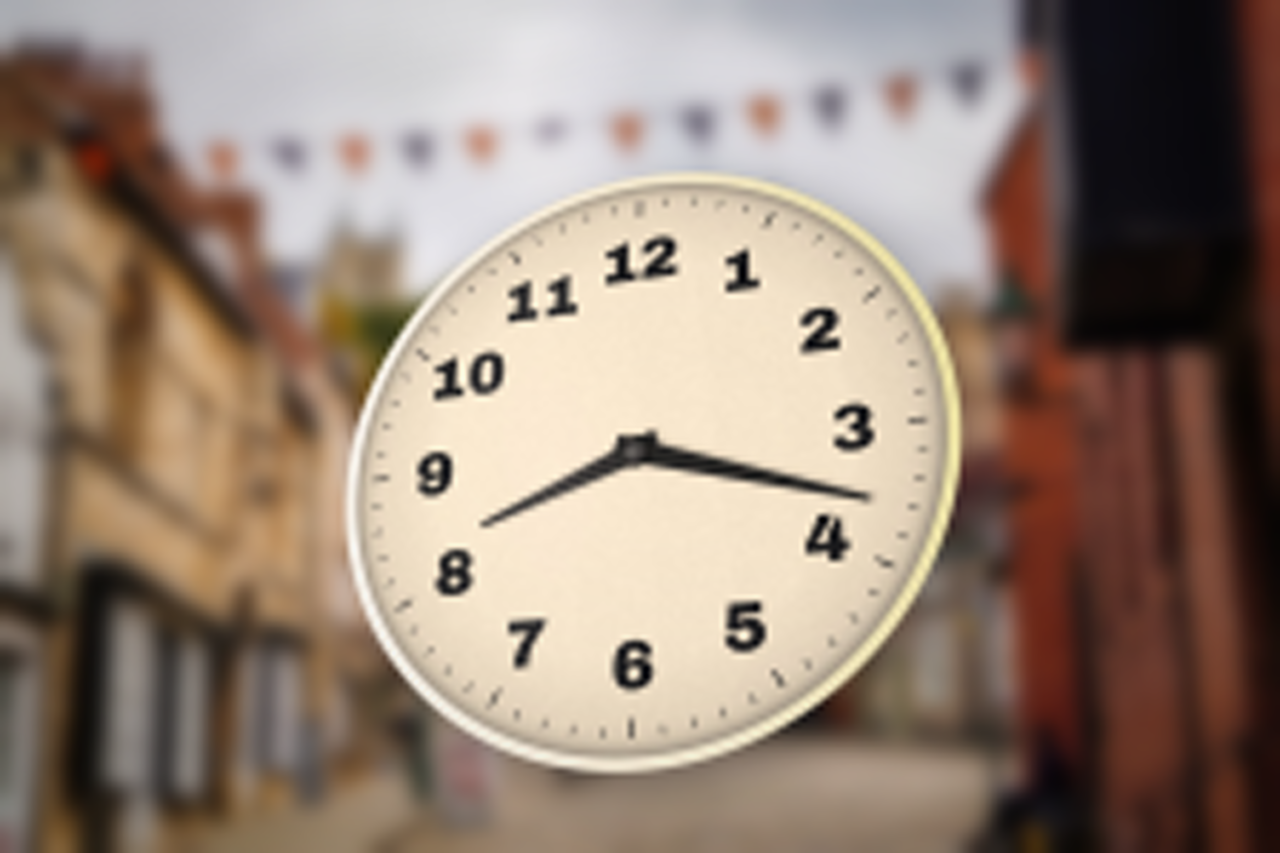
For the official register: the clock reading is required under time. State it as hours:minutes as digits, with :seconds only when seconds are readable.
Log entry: 8:18
